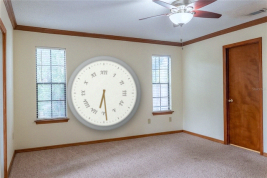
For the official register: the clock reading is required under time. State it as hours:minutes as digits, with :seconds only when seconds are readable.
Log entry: 6:29
